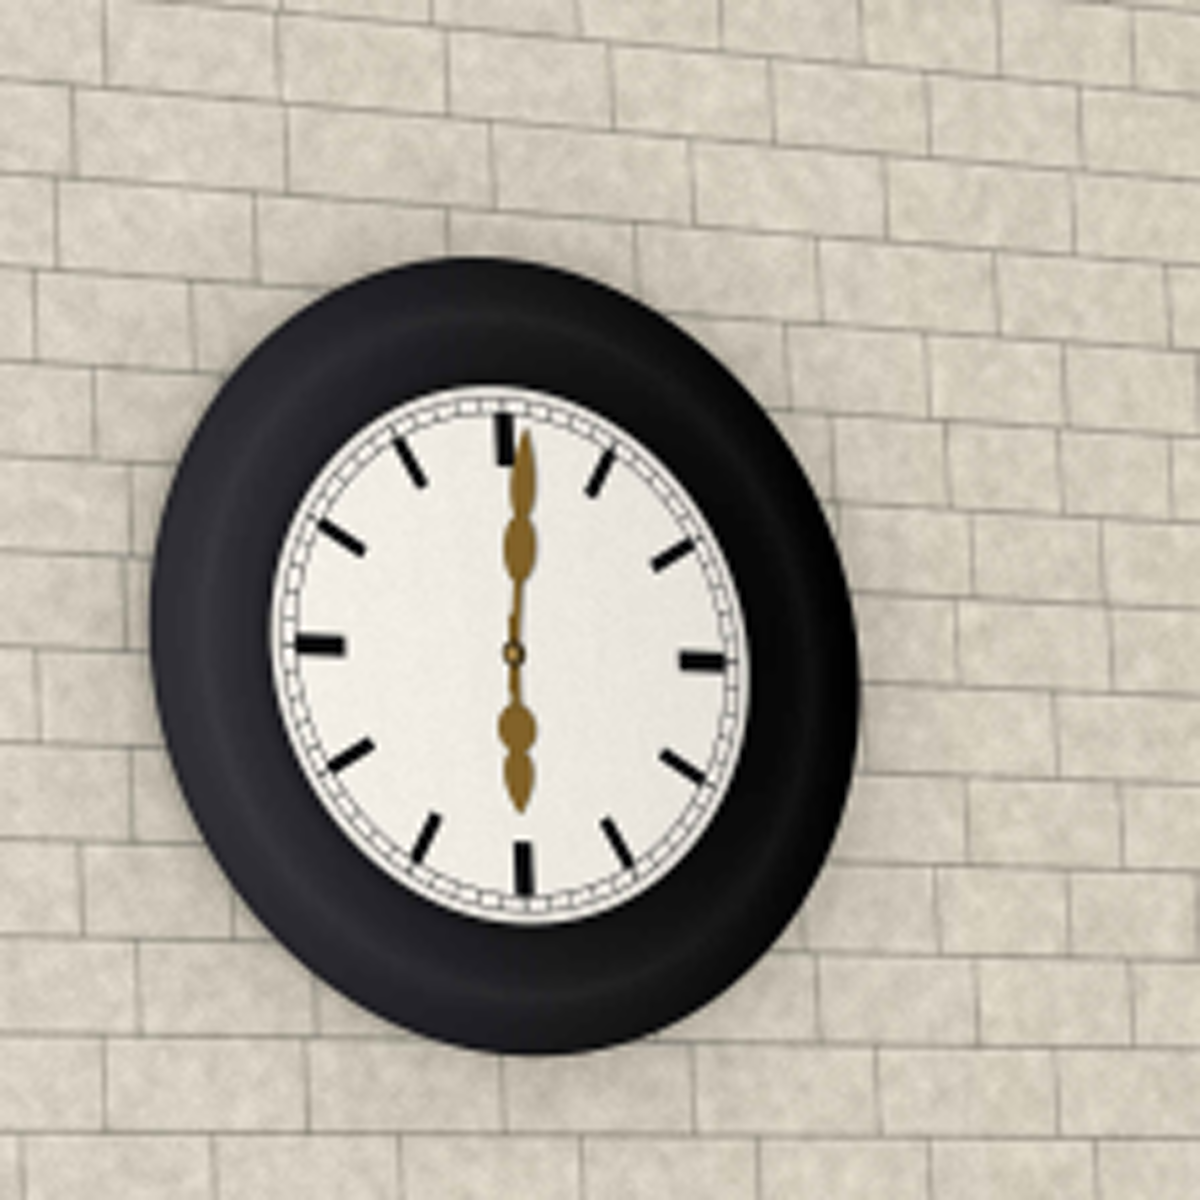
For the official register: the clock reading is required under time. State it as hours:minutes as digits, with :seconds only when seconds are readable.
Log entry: 6:01
